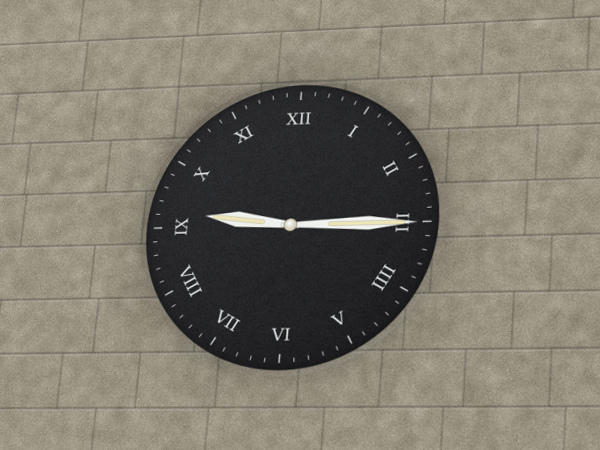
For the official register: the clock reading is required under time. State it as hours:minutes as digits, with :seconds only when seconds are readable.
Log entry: 9:15
